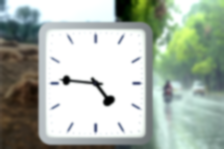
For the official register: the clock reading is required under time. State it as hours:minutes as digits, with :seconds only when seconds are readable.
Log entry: 4:46
